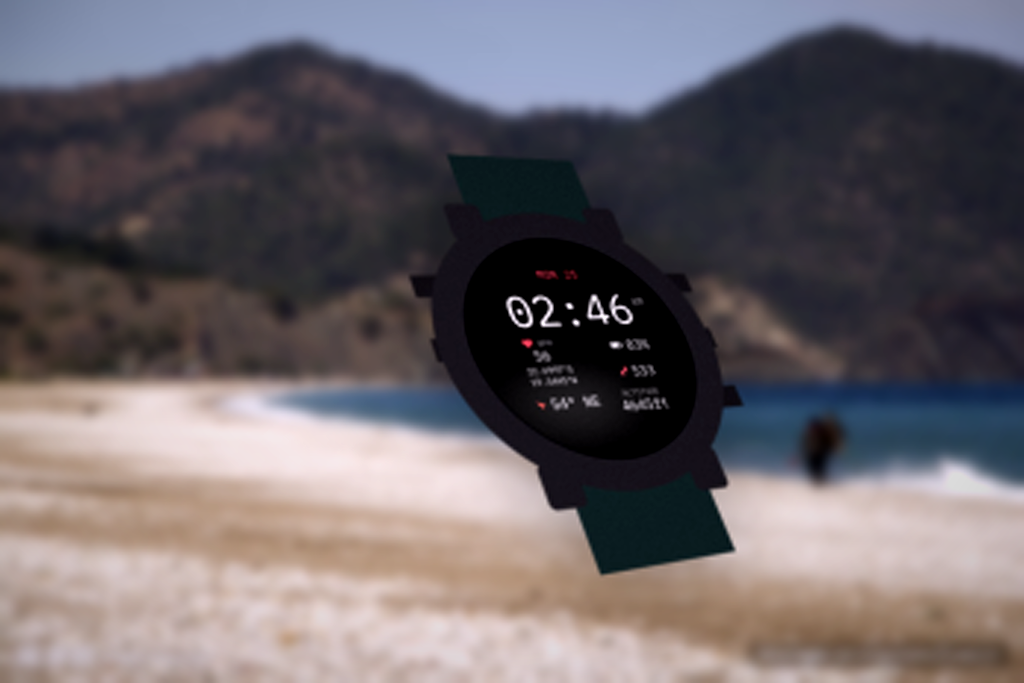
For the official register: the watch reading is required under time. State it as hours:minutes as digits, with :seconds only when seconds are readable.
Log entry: 2:46
